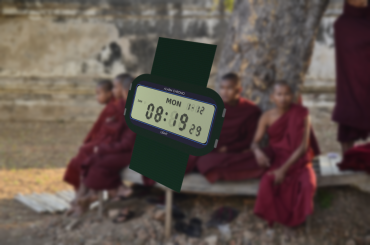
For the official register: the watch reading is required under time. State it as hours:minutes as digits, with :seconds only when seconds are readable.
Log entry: 8:19:29
